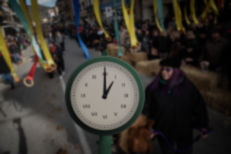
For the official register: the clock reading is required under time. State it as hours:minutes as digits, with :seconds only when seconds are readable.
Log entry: 1:00
